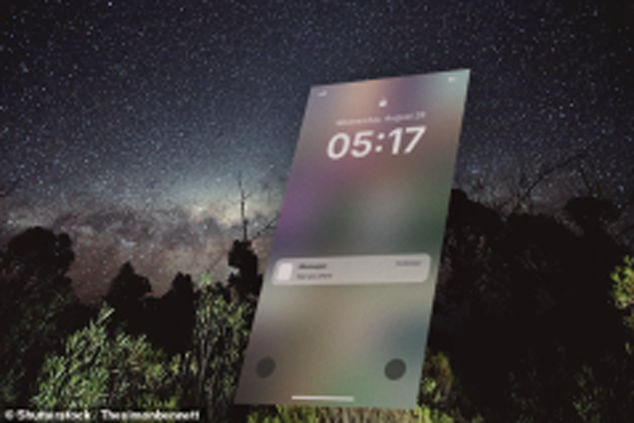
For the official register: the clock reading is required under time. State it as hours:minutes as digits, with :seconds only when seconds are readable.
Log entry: 5:17
